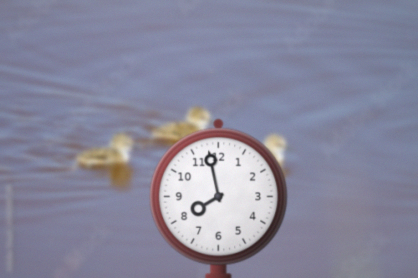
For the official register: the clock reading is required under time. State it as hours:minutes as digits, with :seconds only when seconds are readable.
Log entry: 7:58
